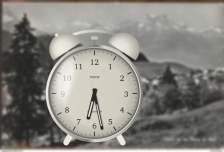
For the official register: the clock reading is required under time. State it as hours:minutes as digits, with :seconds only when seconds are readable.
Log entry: 6:28
